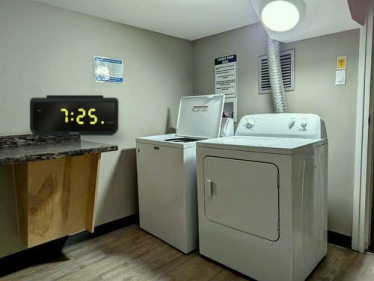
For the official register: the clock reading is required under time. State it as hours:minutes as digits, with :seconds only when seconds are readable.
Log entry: 7:25
